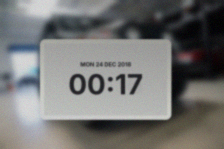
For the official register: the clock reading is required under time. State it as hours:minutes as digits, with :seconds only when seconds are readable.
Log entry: 0:17
